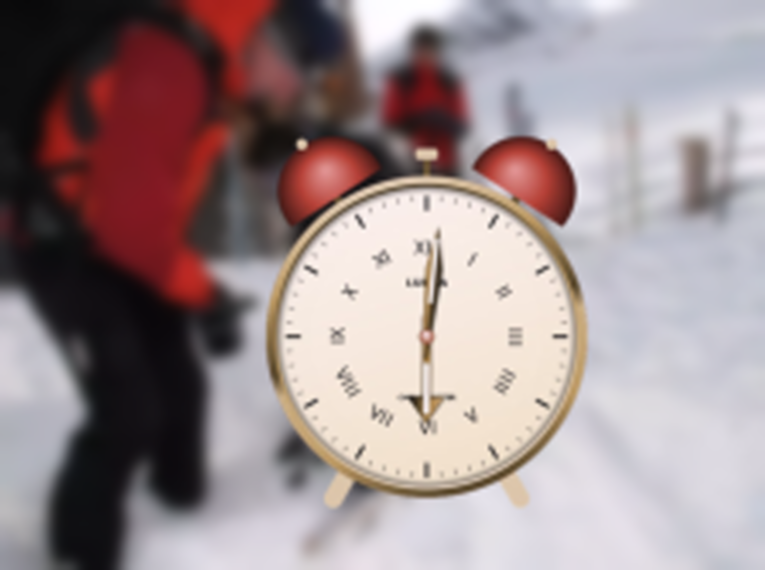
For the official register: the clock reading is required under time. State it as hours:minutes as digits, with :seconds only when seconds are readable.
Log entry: 6:01
